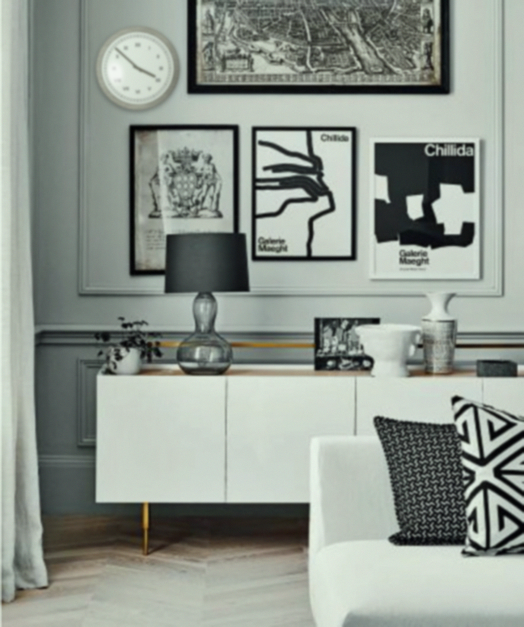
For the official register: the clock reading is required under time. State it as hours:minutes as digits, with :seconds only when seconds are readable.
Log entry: 3:52
